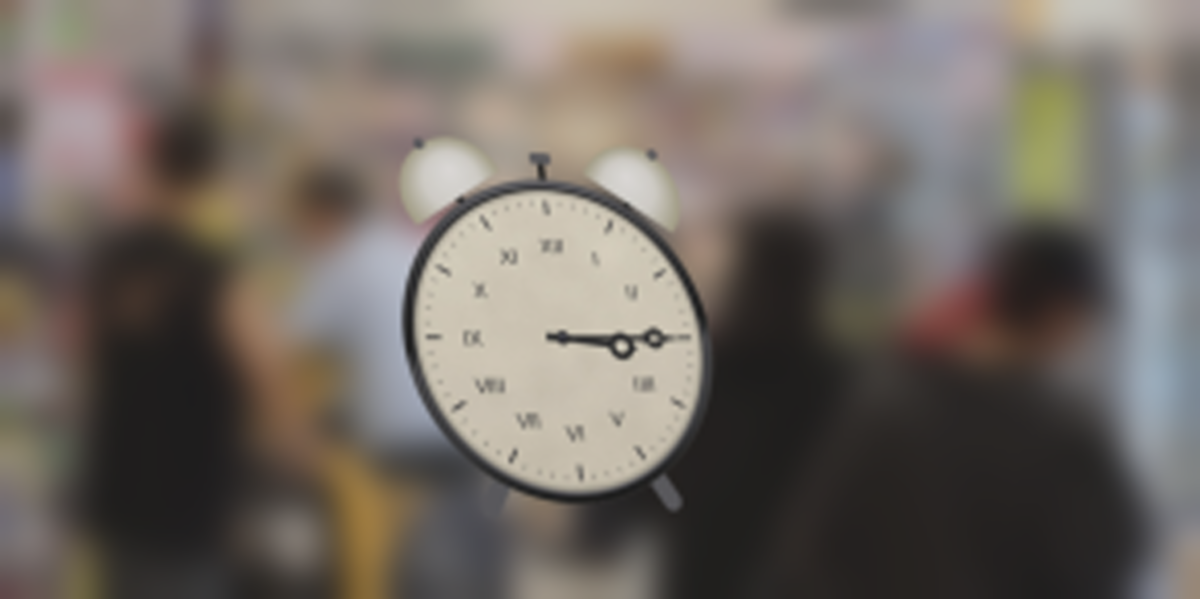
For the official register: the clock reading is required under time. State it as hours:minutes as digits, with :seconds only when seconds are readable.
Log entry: 3:15
